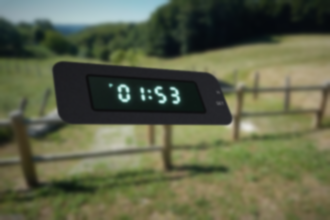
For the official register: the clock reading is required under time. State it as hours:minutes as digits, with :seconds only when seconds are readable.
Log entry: 1:53
